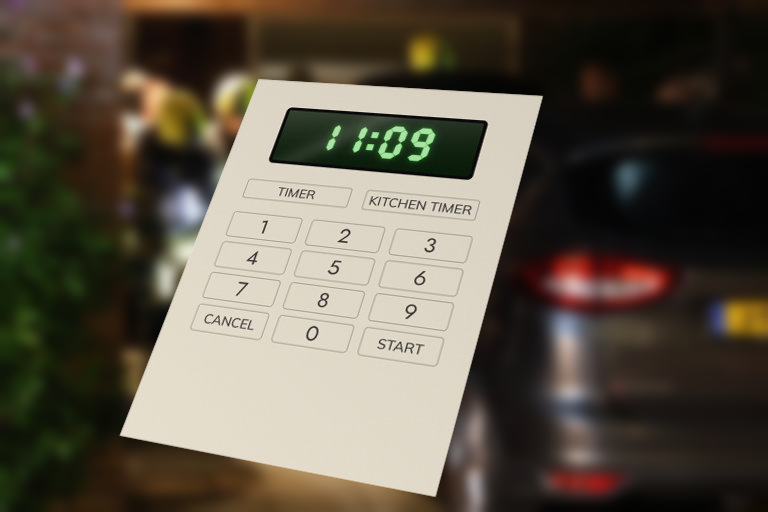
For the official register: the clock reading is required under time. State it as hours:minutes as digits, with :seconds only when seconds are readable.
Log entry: 11:09
